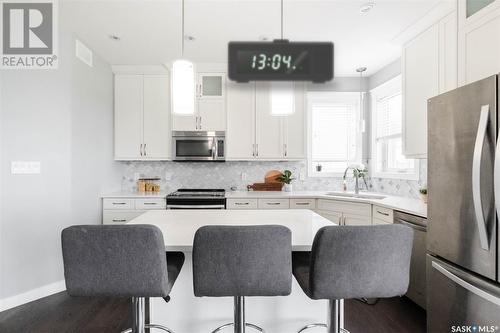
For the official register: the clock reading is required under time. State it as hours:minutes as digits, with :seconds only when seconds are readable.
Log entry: 13:04
